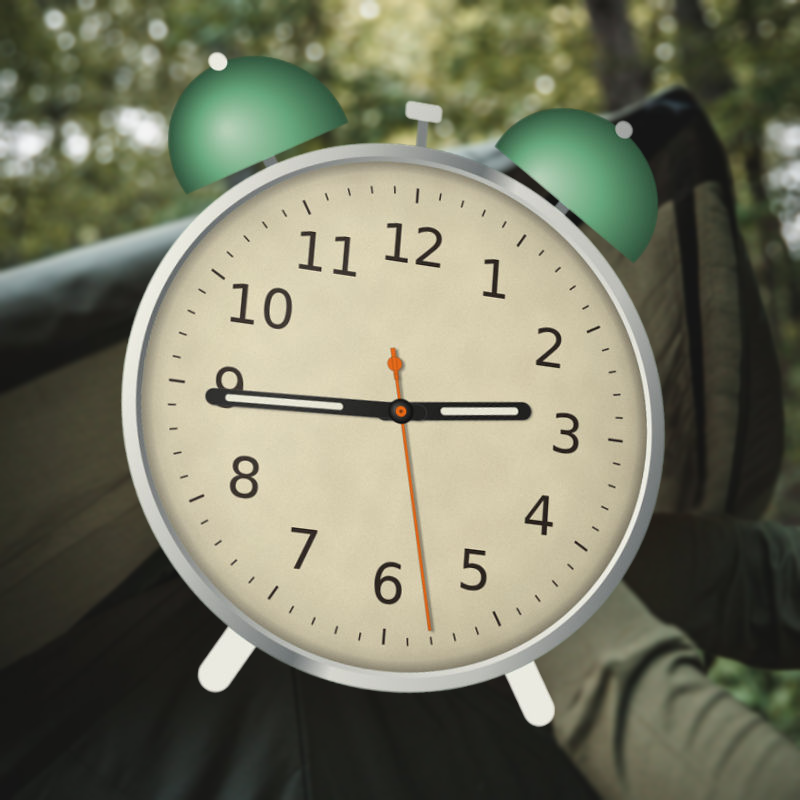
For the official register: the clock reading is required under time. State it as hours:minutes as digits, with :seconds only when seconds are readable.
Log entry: 2:44:28
